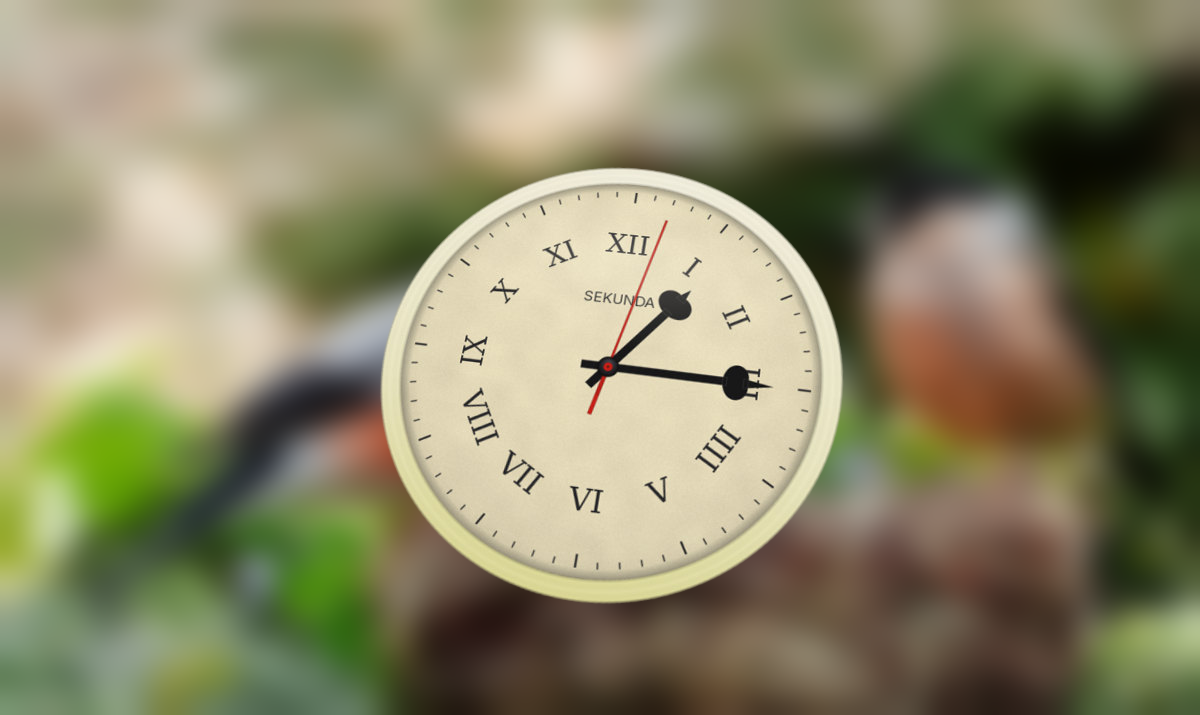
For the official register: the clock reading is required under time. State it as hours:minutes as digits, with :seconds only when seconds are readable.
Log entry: 1:15:02
